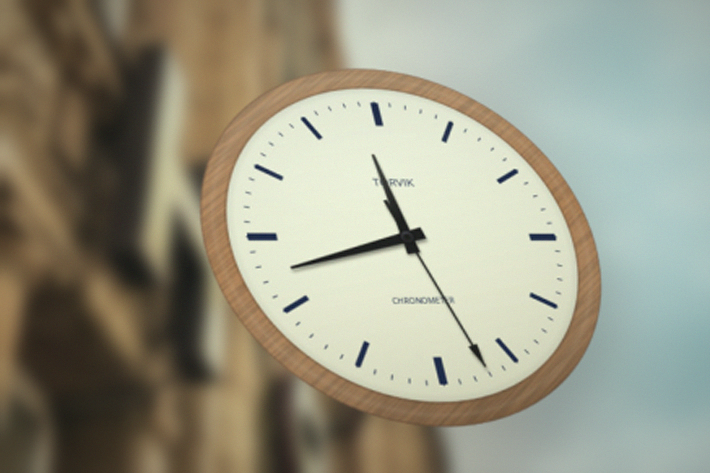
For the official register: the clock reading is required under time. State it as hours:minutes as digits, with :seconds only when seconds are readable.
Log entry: 11:42:27
